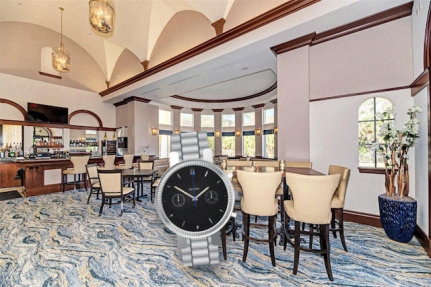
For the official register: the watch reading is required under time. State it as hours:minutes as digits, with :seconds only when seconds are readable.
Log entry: 1:51
